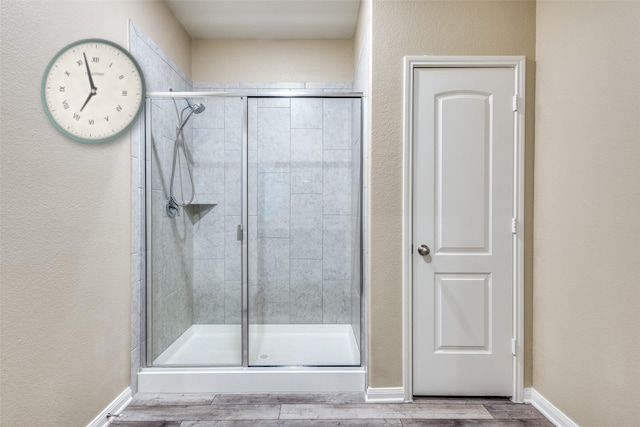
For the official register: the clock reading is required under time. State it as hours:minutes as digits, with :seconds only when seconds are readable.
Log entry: 6:57
